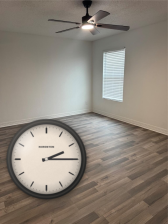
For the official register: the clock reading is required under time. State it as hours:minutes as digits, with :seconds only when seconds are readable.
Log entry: 2:15
